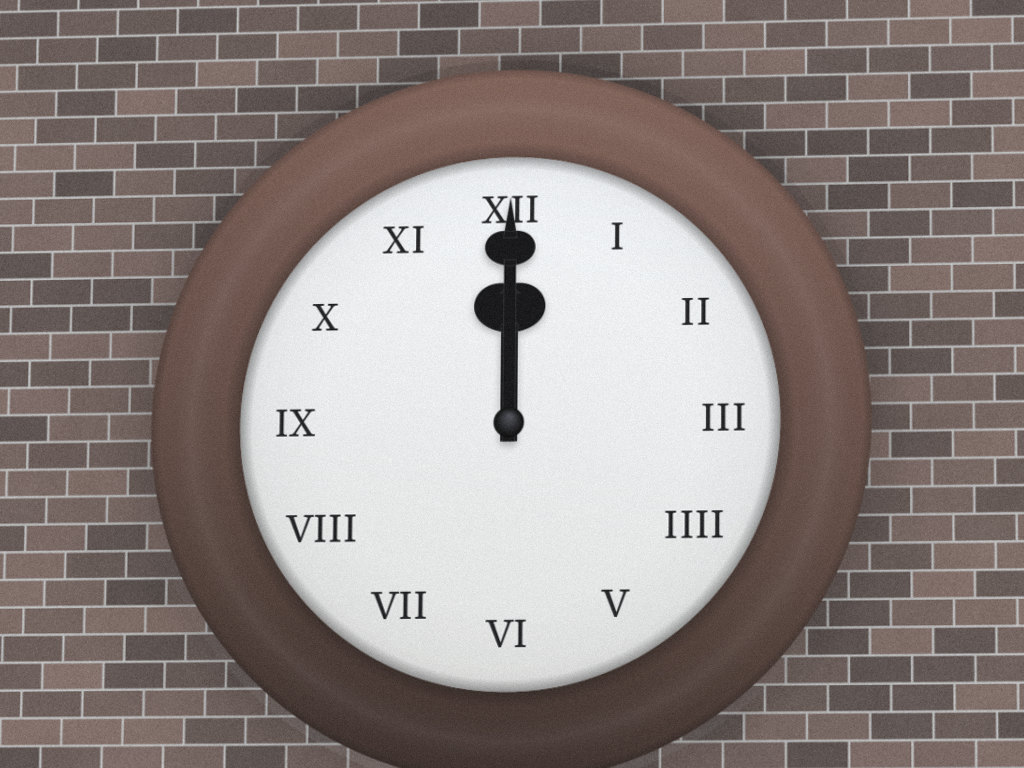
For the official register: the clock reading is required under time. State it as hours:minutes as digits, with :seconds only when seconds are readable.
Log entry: 12:00
